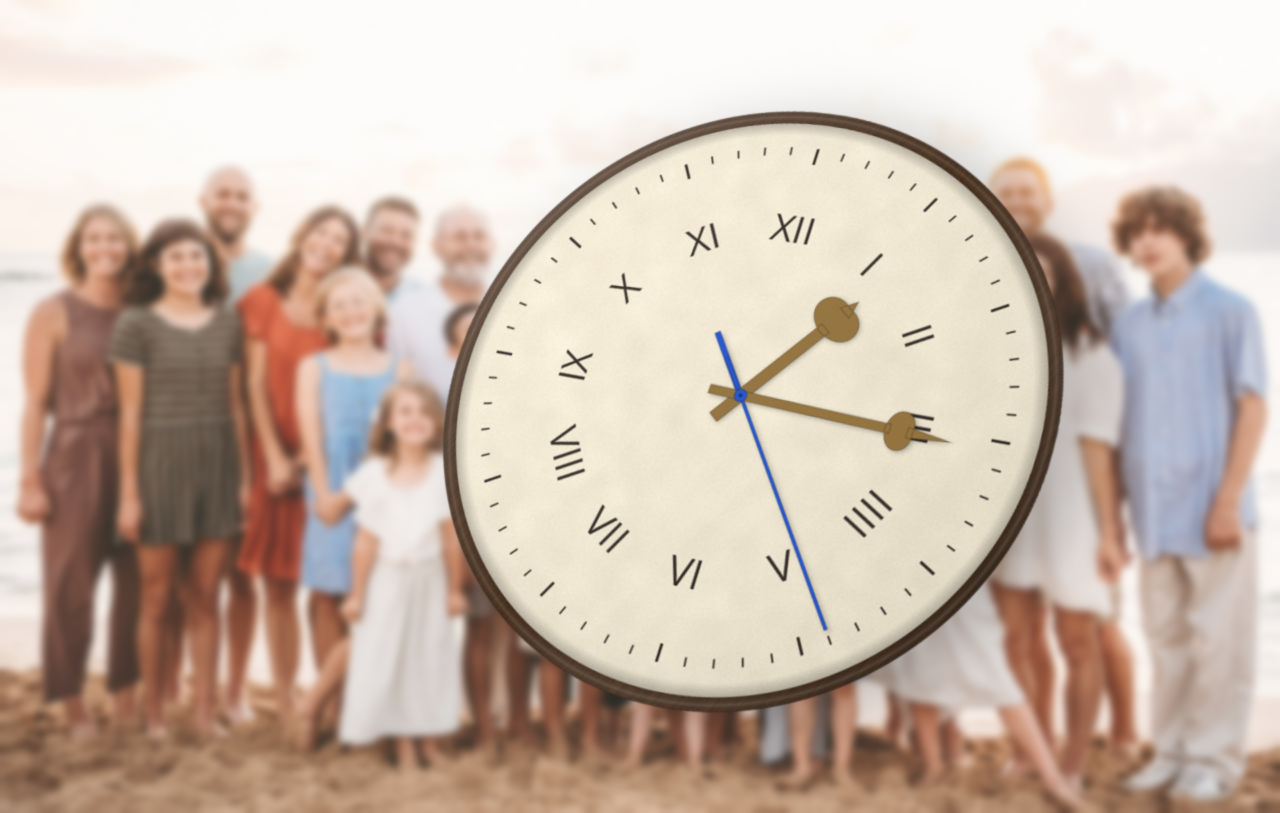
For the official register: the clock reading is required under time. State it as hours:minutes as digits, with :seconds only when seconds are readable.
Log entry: 1:15:24
